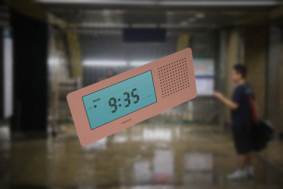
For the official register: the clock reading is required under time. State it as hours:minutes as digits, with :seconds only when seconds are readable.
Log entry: 9:35
